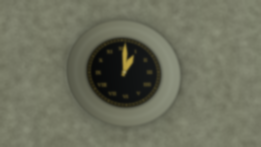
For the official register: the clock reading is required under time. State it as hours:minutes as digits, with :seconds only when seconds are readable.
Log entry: 1:01
